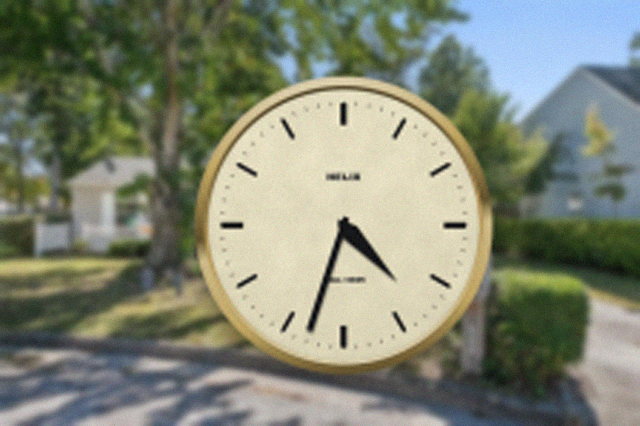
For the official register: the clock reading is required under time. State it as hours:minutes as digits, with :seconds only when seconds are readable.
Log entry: 4:33
